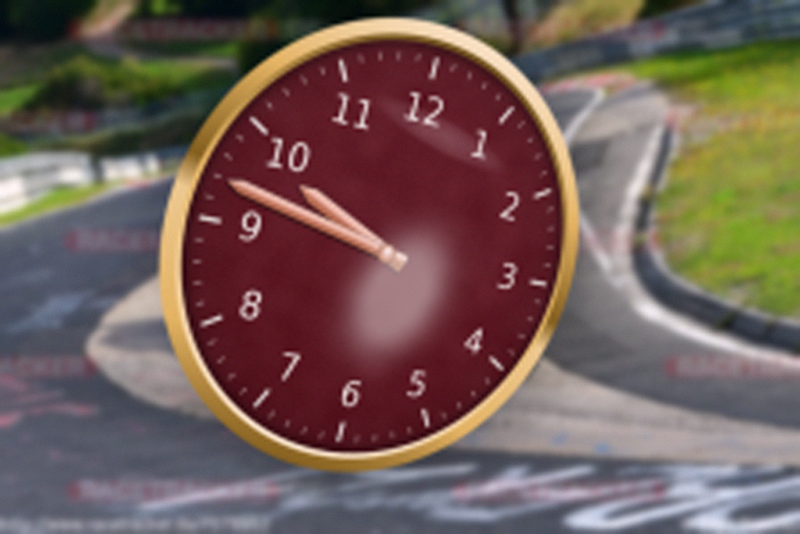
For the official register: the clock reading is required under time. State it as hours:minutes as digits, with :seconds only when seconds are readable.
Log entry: 9:47
